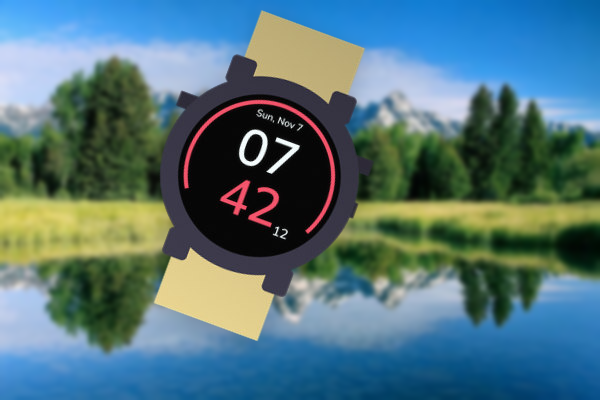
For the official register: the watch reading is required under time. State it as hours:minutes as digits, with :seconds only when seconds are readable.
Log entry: 7:42:12
